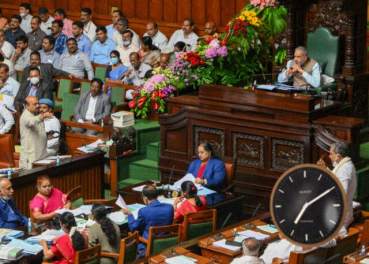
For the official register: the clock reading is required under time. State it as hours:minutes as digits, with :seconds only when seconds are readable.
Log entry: 7:10
